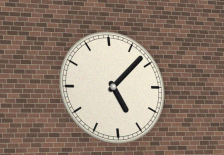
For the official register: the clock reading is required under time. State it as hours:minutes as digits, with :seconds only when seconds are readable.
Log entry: 5:08
